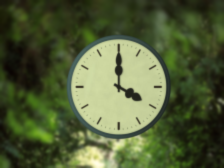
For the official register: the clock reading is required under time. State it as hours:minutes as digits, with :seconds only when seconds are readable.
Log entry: 4:00
